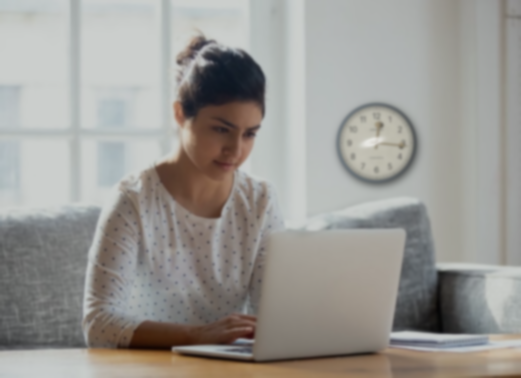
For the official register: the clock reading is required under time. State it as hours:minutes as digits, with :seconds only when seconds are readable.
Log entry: 12:16
